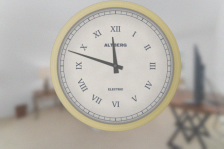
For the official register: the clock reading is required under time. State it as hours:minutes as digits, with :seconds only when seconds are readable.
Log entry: 11:48
